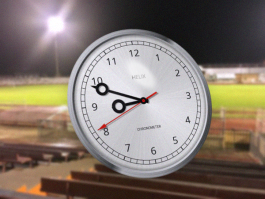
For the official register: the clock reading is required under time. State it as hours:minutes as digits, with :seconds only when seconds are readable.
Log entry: 8:48:41
